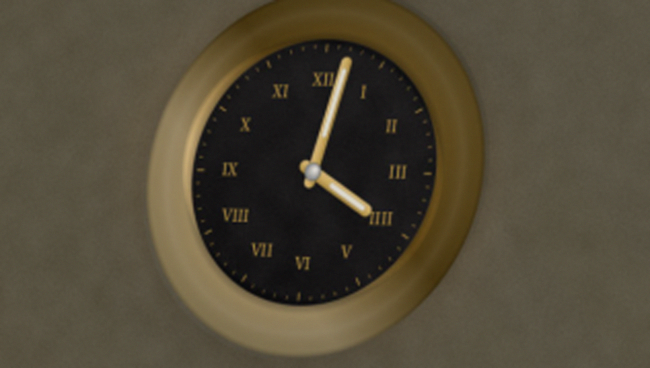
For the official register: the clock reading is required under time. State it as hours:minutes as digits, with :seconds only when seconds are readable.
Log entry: 4:02
